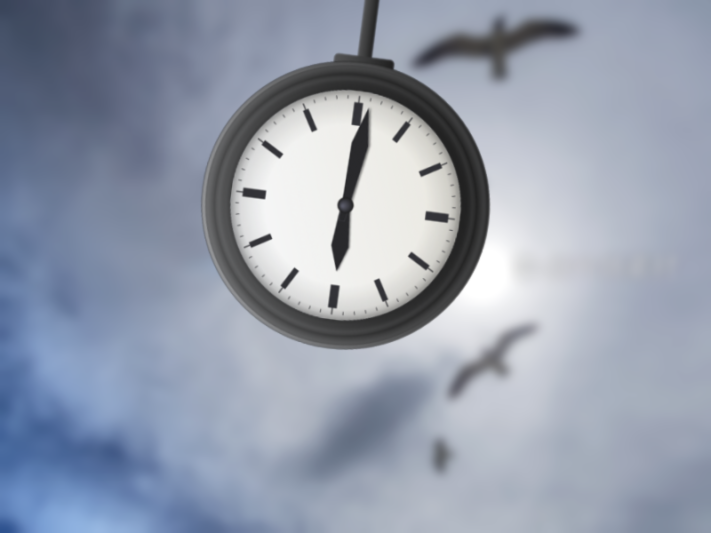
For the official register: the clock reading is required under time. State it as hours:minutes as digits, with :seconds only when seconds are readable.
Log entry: 6:01
